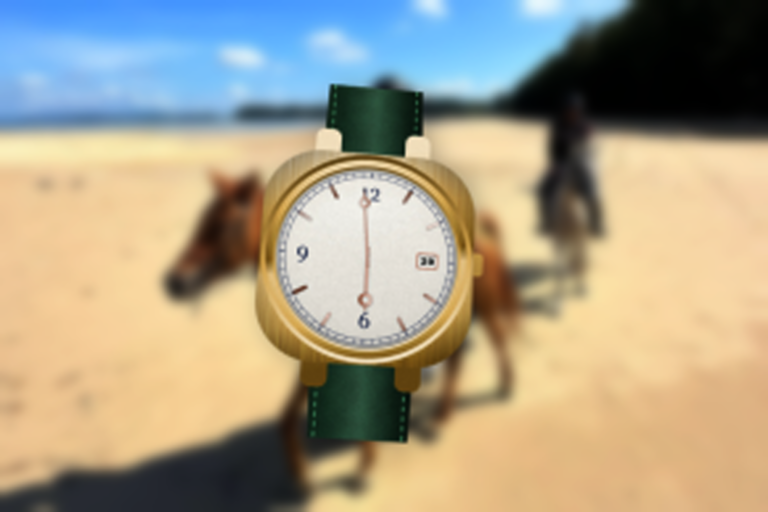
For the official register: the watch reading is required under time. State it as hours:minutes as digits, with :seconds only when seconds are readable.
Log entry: 5:59
